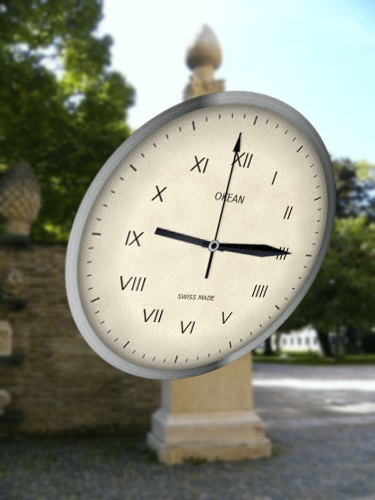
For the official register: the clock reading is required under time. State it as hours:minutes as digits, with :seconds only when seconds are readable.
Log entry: 9:14:59
